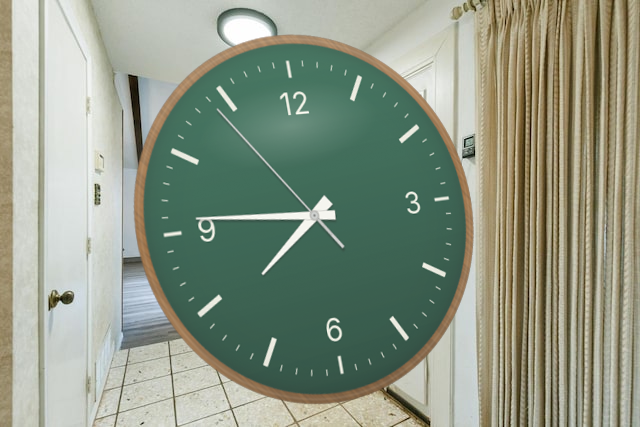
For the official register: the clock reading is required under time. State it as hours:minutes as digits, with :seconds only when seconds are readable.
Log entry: 7:45:54
